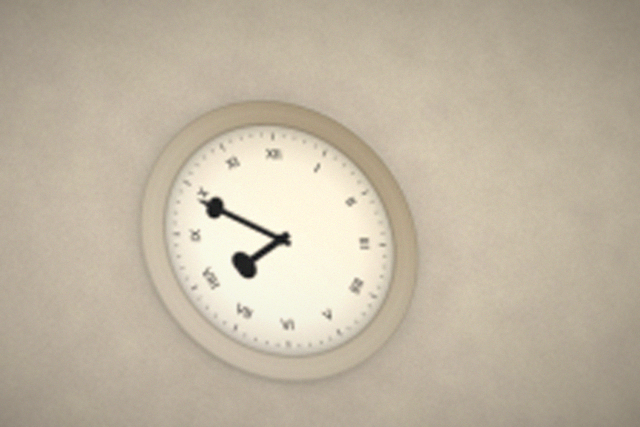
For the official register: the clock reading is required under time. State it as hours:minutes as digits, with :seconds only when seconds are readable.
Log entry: 7:49
